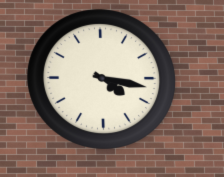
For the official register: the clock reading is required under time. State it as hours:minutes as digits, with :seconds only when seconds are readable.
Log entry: 4:17
